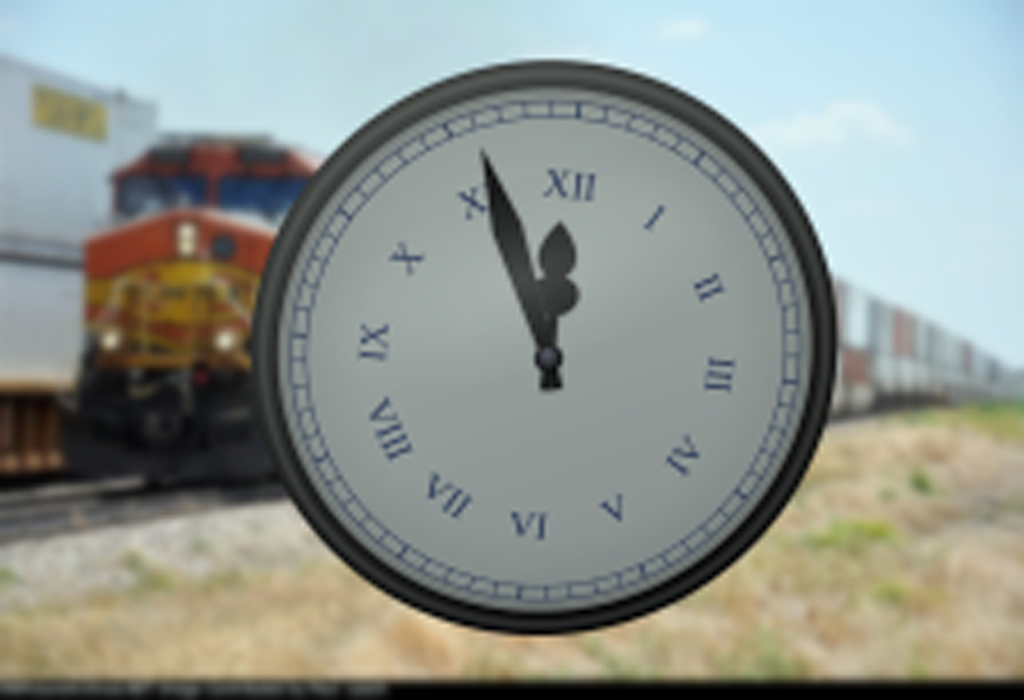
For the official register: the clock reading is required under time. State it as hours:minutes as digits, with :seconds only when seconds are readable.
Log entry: 11:56
